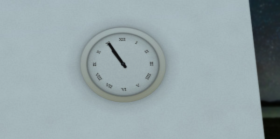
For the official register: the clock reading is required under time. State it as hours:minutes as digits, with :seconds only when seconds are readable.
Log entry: 10:55
